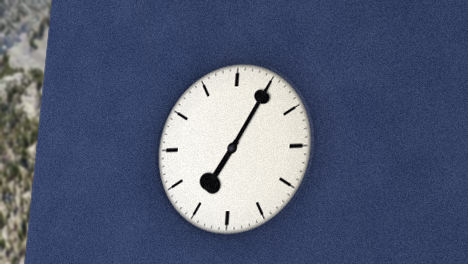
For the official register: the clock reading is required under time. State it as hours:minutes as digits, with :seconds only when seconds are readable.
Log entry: 7:05
